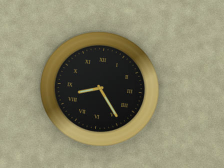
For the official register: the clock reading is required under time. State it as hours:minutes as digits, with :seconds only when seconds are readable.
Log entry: 8:24
